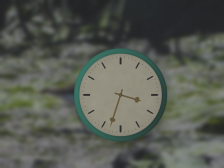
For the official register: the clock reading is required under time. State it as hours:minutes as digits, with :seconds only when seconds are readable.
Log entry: 3:33
